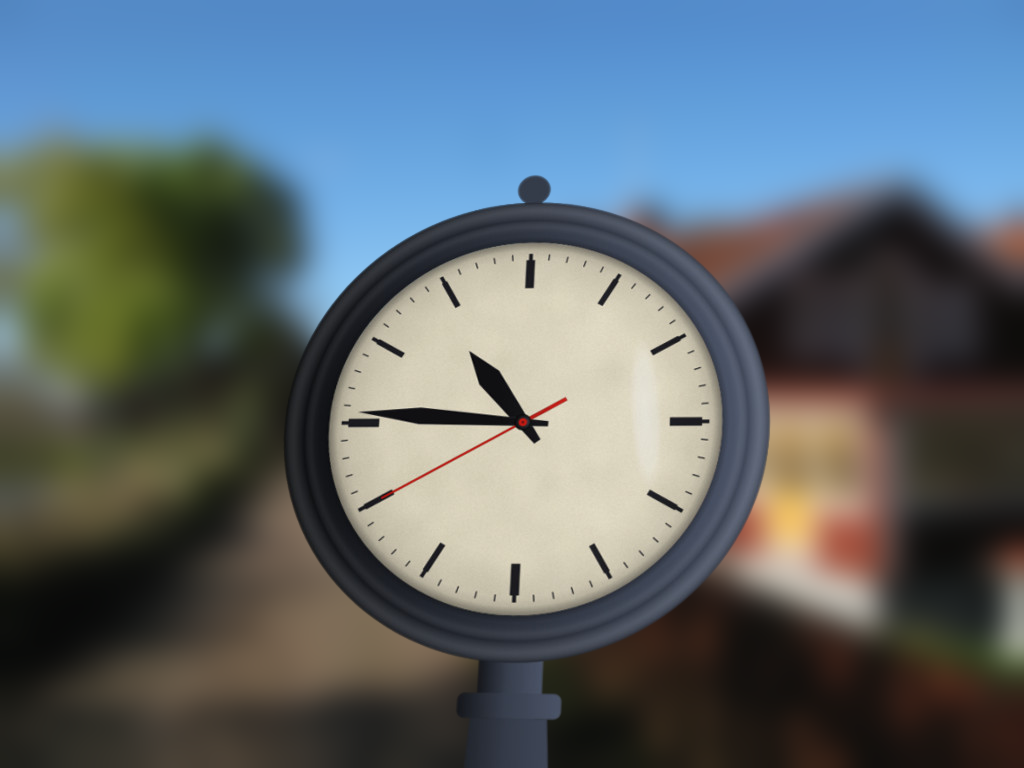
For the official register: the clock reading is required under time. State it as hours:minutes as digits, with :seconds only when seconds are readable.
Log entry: 10:45:40
